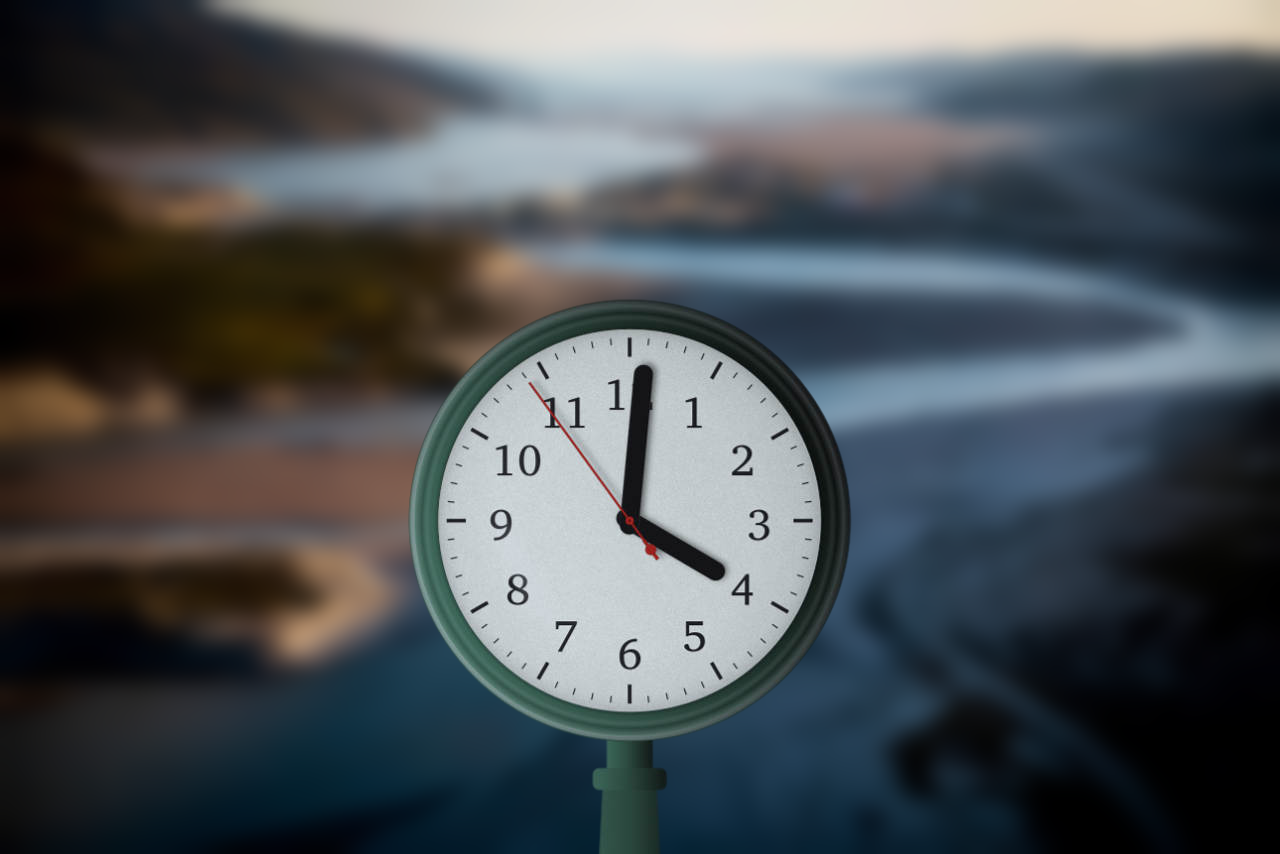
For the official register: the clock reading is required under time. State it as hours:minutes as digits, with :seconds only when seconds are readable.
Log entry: 4:00:54
